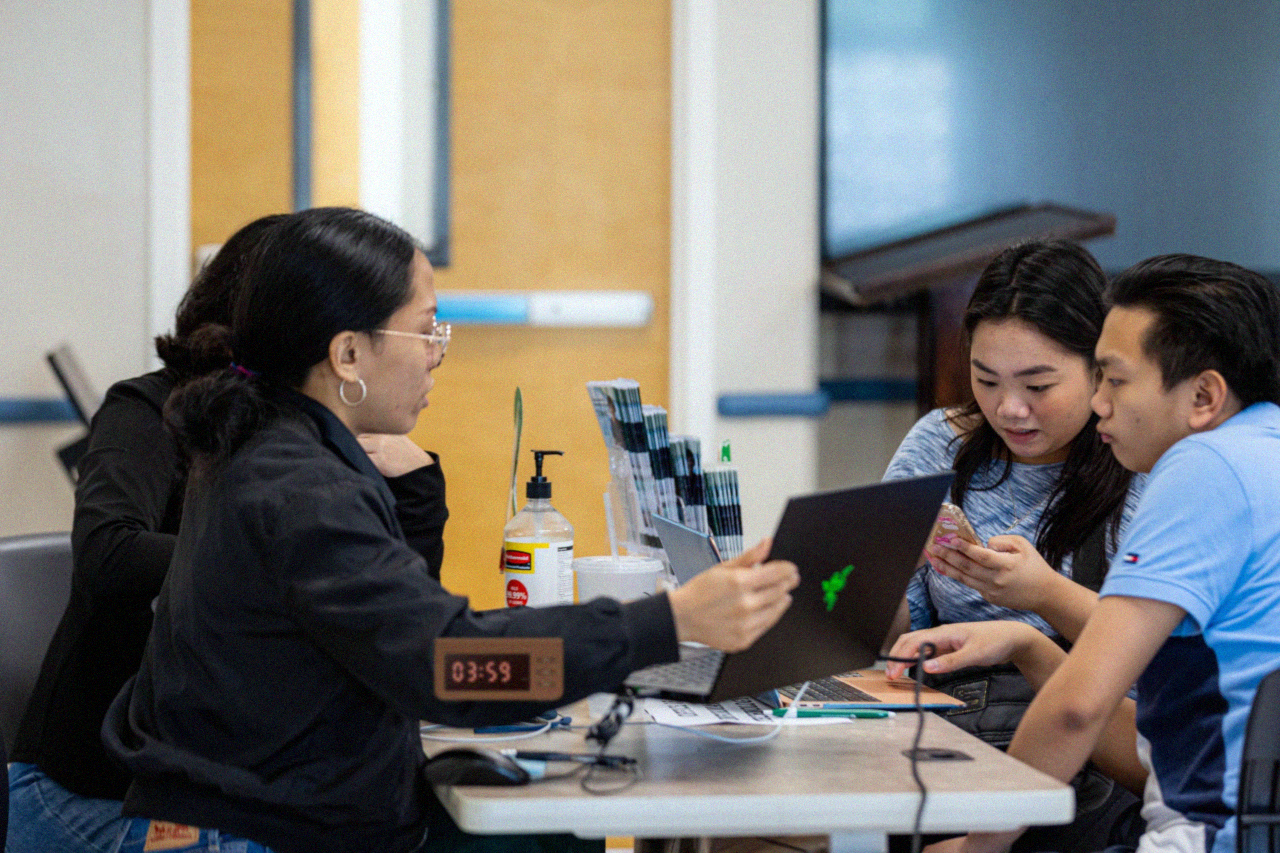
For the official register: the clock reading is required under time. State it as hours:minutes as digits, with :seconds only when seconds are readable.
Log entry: 3:59
